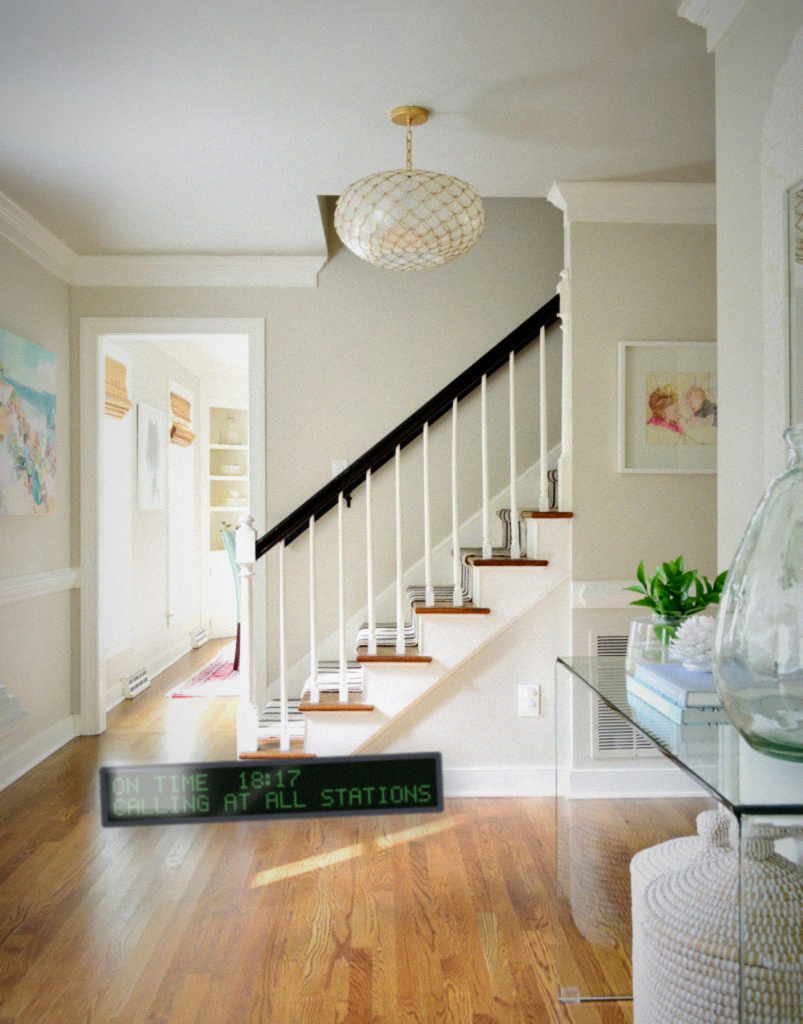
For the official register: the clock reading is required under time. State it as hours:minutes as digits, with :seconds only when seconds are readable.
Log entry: 18:17
